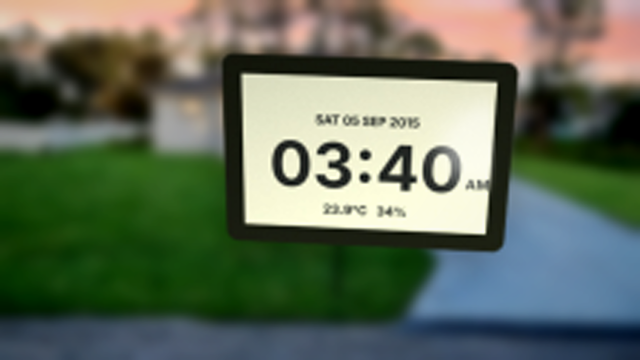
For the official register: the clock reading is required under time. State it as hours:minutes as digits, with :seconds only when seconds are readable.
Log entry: 3:40
